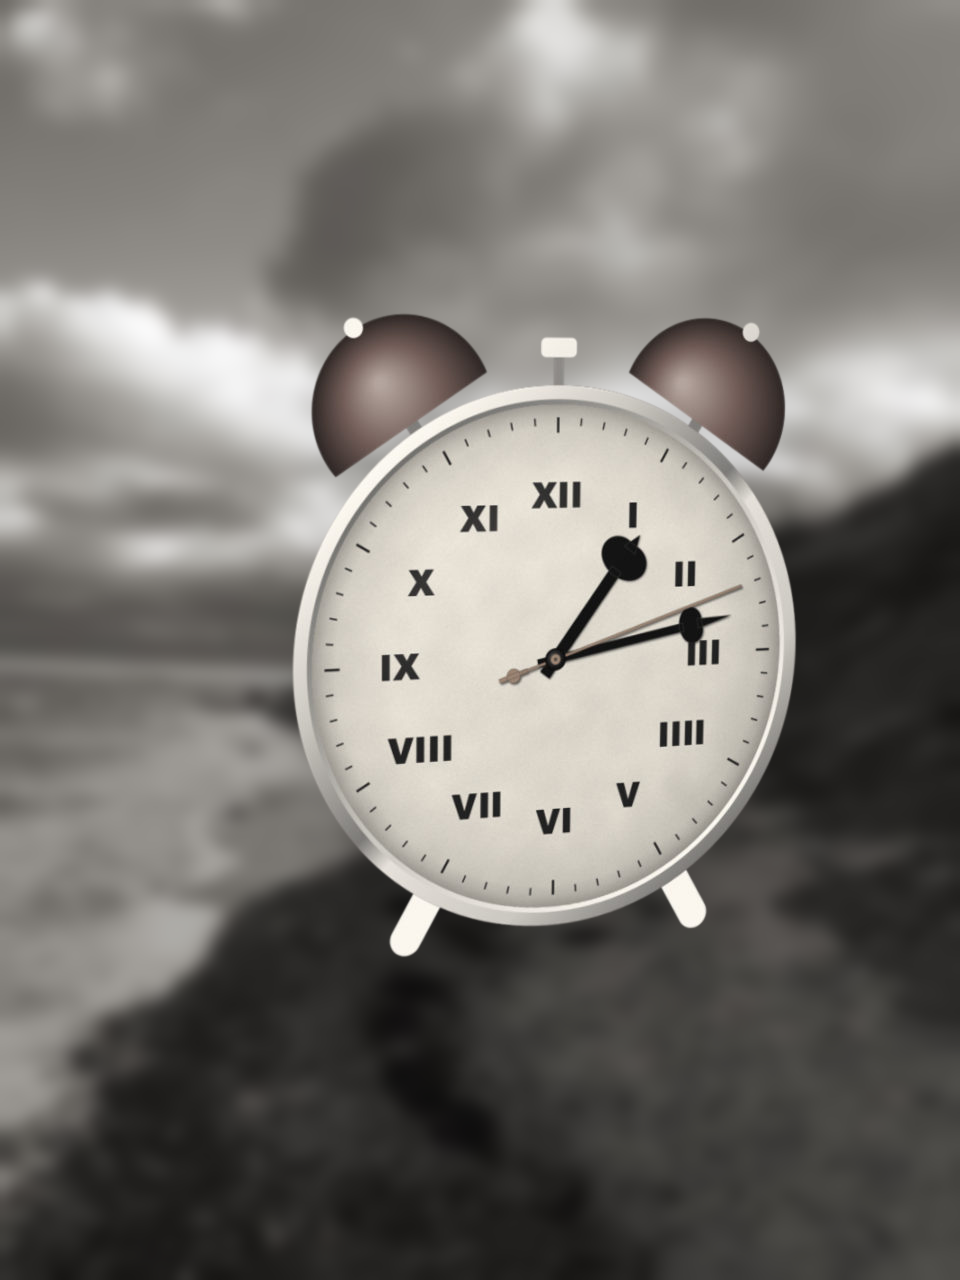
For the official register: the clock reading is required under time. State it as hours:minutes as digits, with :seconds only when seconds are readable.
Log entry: 1:13:12
